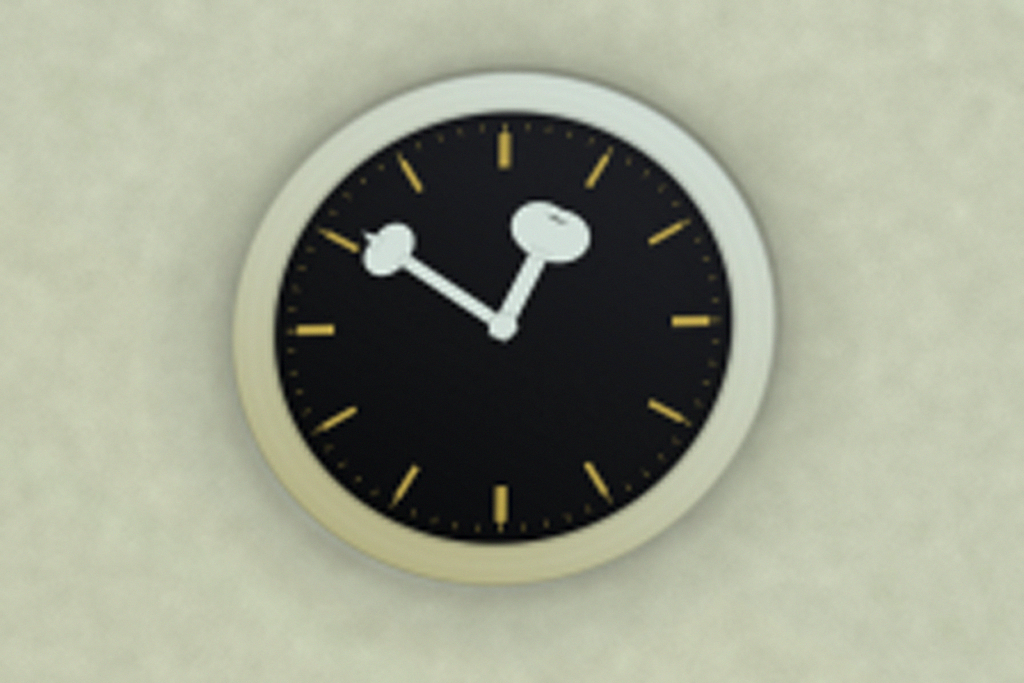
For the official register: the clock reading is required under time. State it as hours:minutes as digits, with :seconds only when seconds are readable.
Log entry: 12:51
